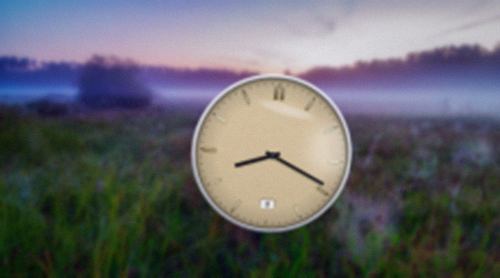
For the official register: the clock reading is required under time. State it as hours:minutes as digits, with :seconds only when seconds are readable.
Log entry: 8:19
